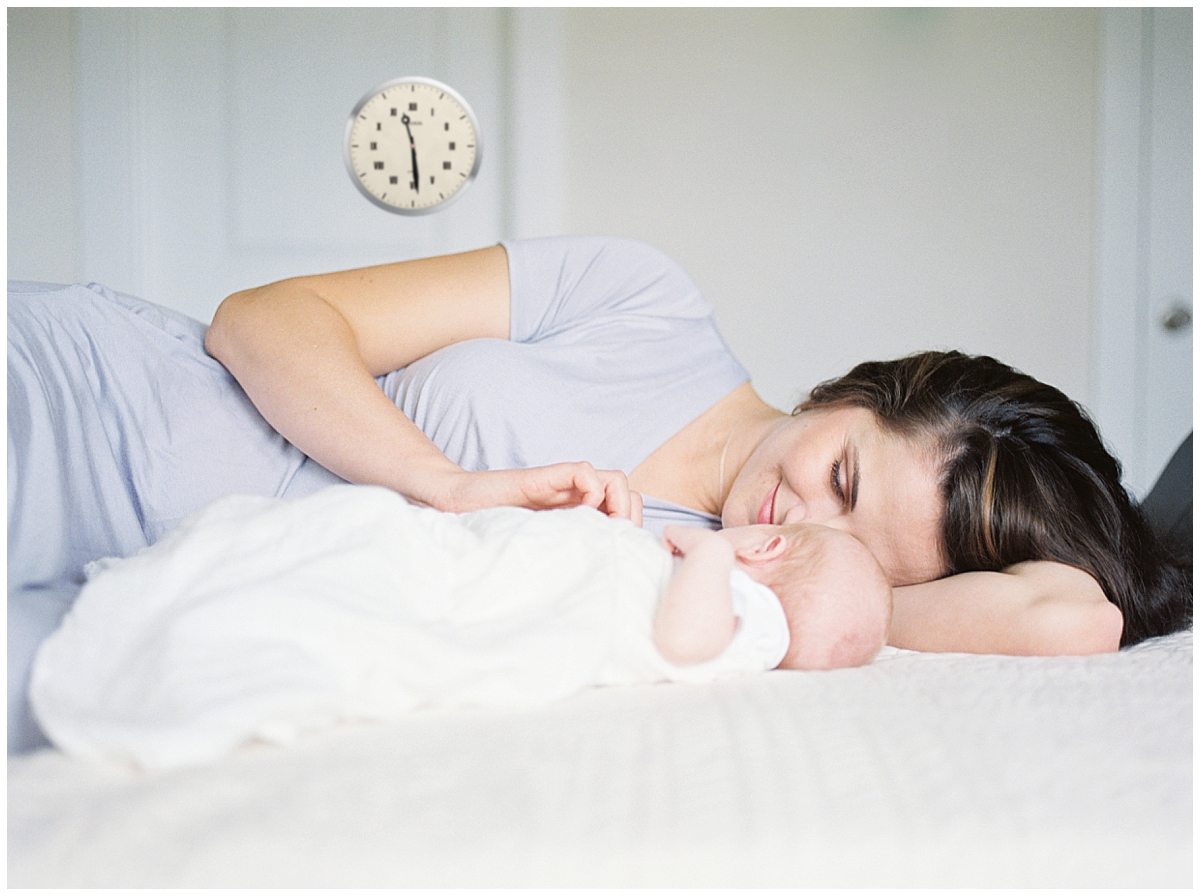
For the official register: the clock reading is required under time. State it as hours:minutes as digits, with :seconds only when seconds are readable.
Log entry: 11:29
